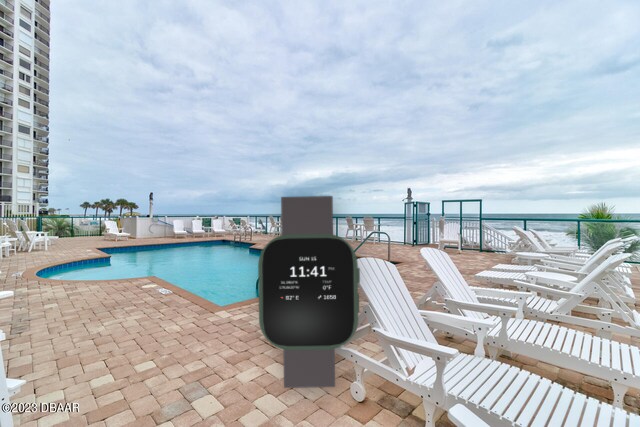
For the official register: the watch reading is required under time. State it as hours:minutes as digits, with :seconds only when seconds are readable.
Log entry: 11:41
